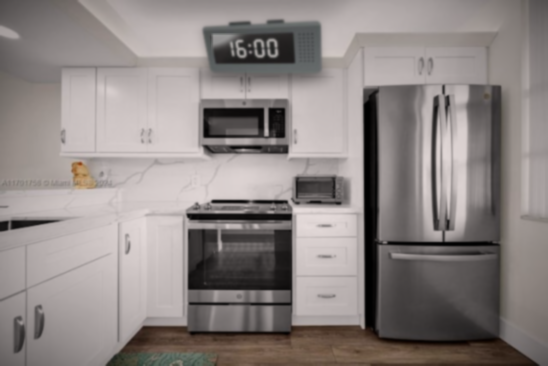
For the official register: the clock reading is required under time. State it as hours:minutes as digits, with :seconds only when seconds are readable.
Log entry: 16:00
